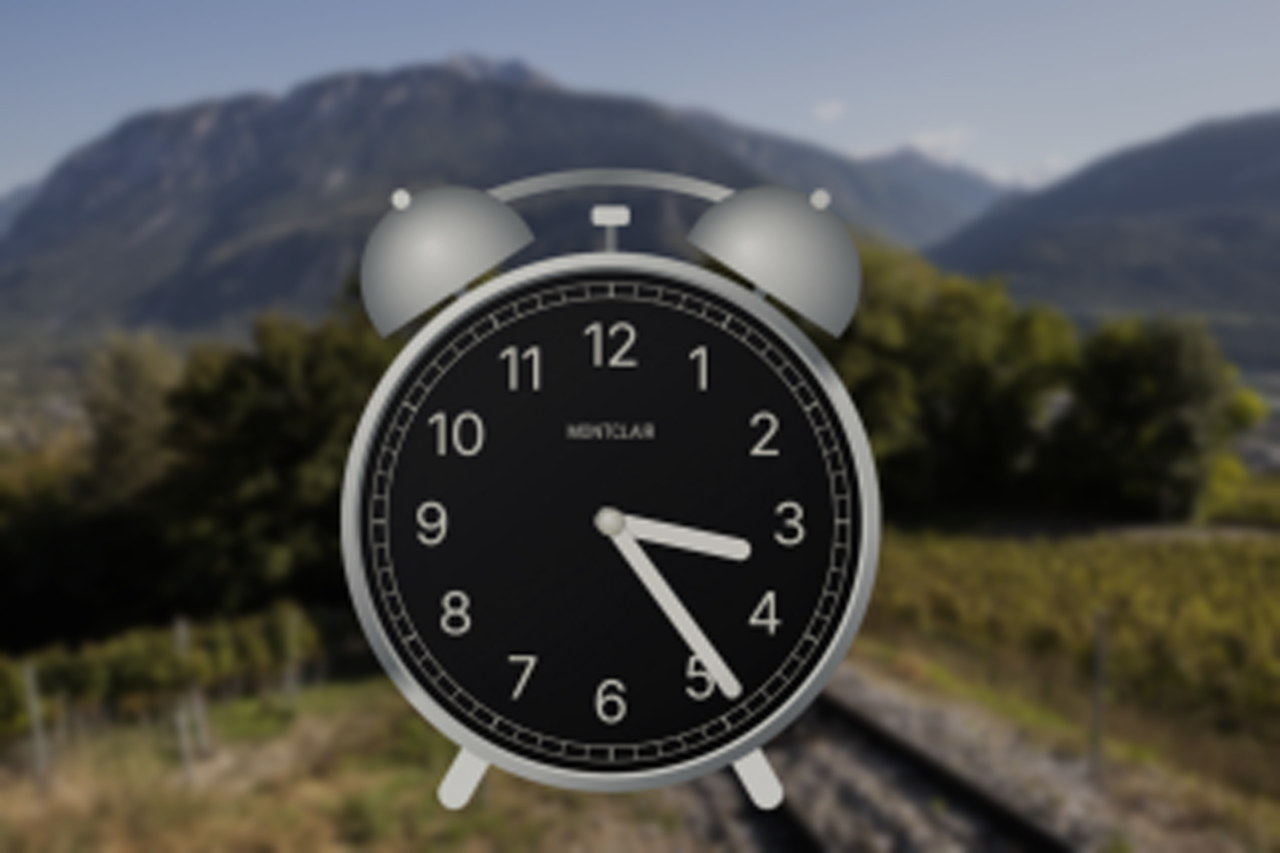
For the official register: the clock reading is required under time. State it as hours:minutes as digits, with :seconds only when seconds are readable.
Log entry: 3:24
